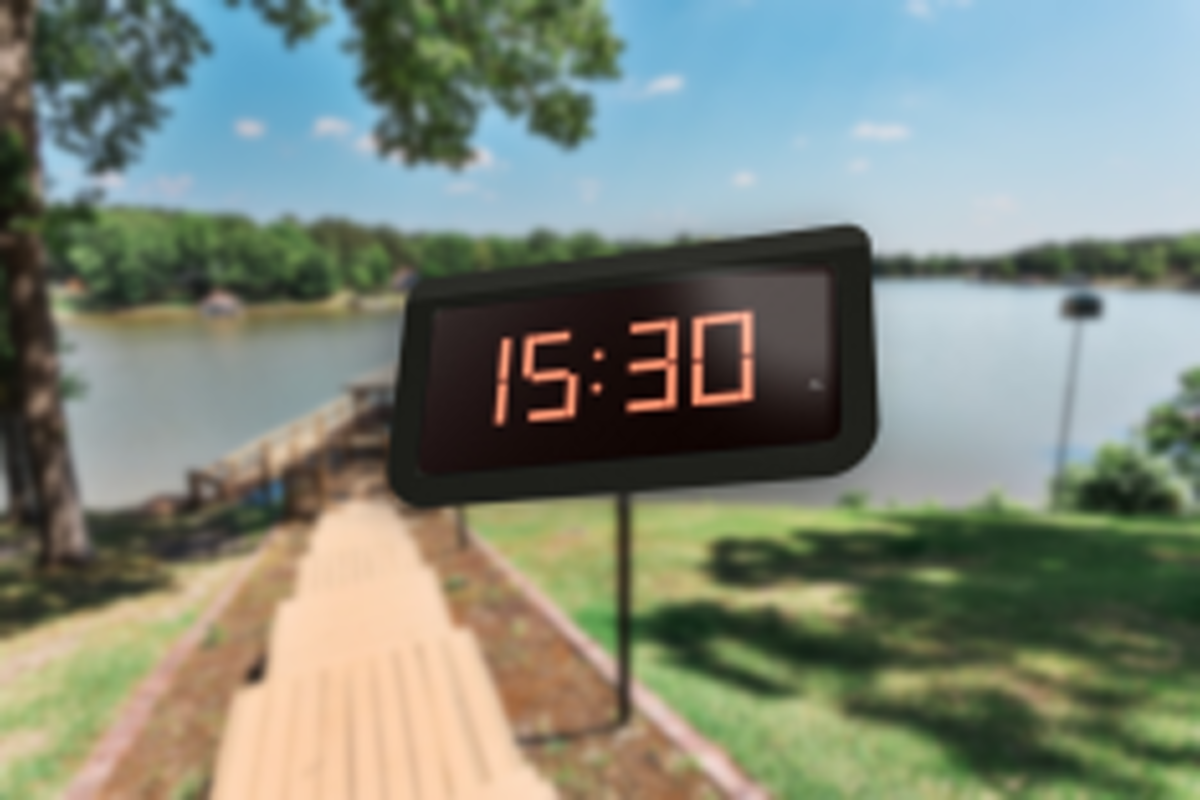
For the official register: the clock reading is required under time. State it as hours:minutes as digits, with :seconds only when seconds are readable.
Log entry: 15:30
